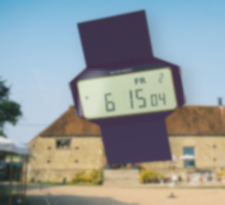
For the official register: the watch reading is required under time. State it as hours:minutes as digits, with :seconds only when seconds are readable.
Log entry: 6:15:04
